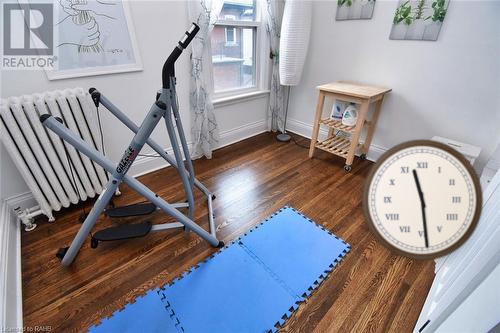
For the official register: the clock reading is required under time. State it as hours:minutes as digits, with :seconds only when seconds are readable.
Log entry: 11:29
